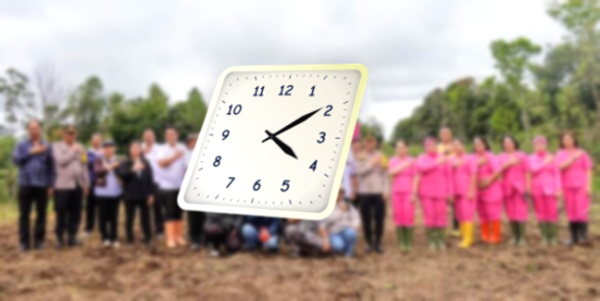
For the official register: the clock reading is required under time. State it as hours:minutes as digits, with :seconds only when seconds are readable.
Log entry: 4:09
